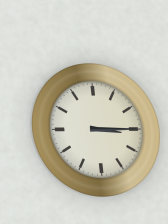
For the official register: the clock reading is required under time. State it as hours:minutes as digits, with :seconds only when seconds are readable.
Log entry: 3:15
